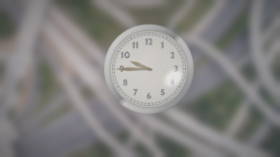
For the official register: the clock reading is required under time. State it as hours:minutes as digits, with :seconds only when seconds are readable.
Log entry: 9:45
